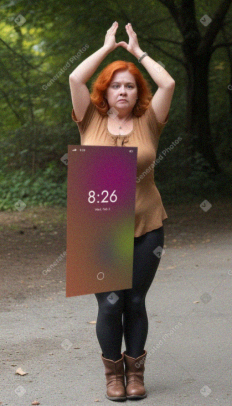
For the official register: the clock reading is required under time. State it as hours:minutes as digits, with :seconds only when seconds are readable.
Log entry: 8:26
